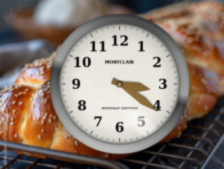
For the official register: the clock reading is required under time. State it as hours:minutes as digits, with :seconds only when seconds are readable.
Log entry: 3:21
